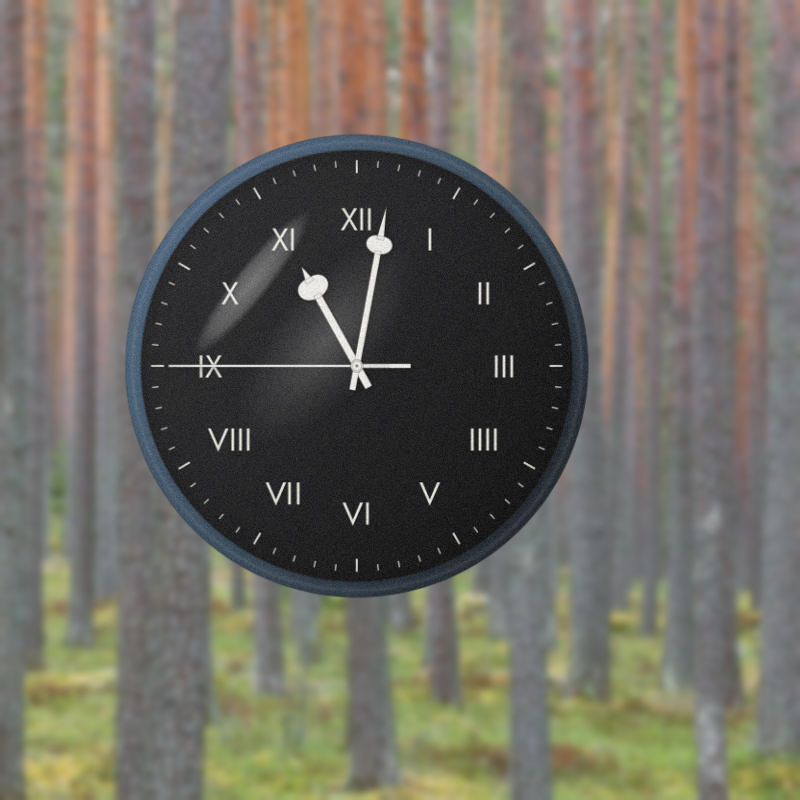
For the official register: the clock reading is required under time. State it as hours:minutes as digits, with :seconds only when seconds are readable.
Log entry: 11:01:45
